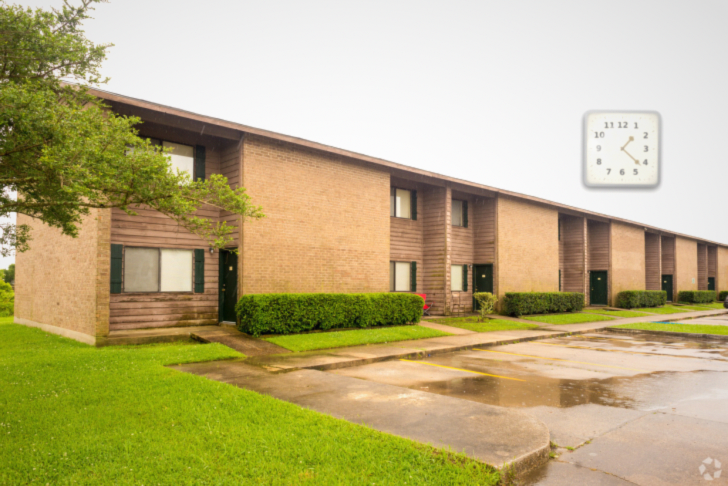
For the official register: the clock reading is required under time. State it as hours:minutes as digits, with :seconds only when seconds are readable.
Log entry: 1:22
